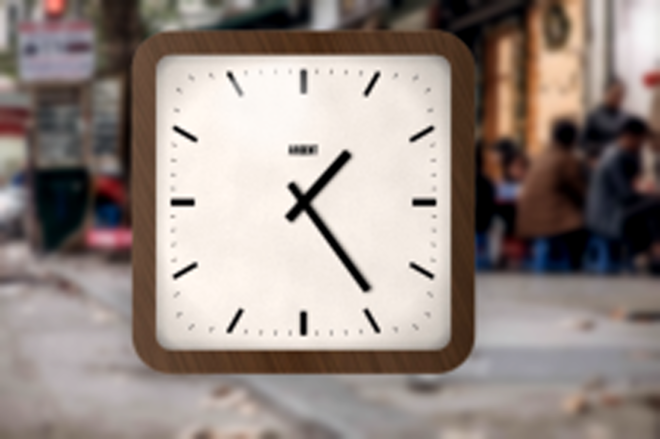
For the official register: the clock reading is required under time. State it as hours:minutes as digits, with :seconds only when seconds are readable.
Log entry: 1:24
